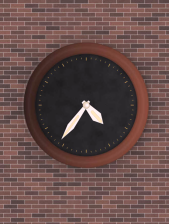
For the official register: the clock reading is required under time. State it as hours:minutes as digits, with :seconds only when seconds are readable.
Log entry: 4:36
